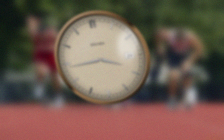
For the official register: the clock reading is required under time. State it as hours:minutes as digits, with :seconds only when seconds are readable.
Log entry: 3:44
